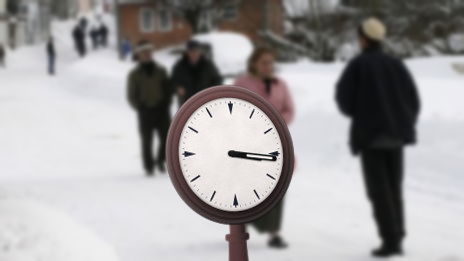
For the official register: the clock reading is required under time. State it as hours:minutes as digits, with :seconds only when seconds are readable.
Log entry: 3:16
